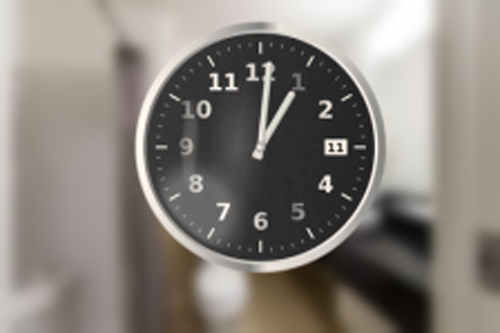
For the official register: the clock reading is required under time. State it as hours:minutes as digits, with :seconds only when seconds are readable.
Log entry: 1:01
